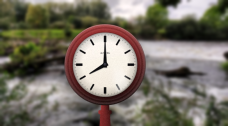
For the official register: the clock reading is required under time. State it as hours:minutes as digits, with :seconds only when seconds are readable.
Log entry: 8:00
